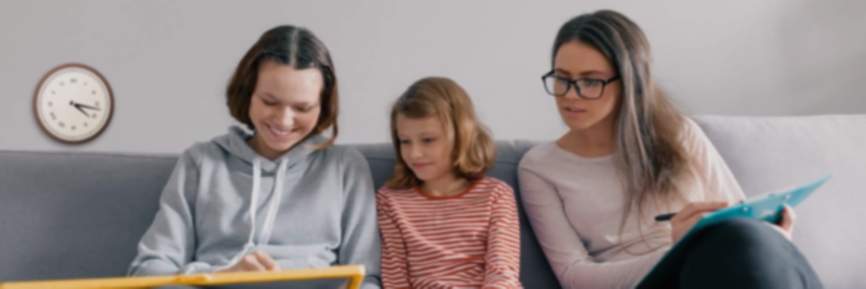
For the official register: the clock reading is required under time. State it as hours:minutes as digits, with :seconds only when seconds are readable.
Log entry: 4:17
